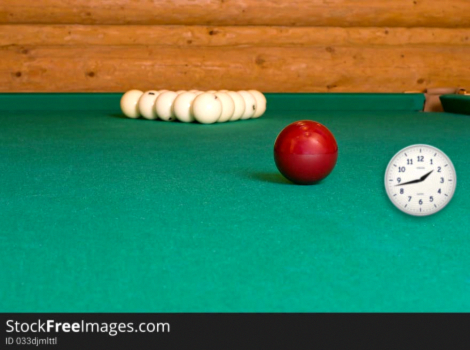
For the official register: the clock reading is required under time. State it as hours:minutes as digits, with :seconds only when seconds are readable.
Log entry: 1:43
